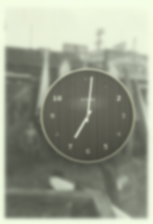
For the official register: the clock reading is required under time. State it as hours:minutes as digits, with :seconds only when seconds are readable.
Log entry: 7:01
